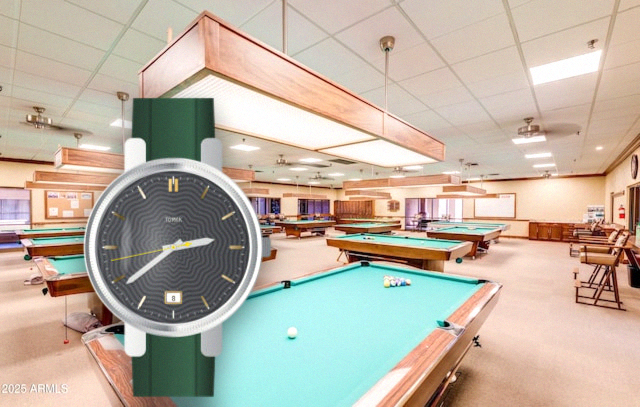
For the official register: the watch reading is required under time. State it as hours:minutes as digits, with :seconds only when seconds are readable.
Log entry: 2:38:43
